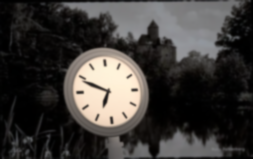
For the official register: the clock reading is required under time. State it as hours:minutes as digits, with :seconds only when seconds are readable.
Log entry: 6:49
